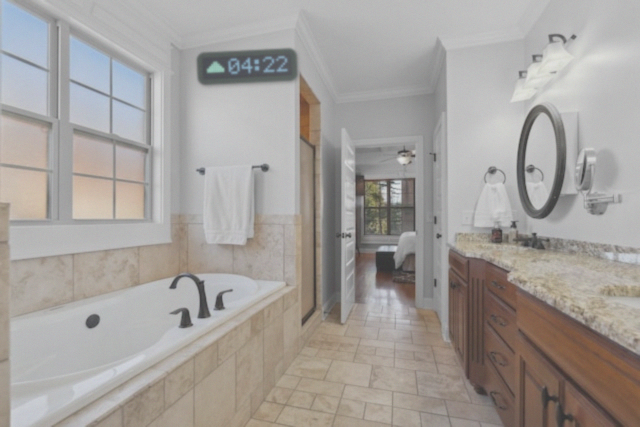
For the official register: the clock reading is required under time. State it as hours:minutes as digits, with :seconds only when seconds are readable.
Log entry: 4:22
